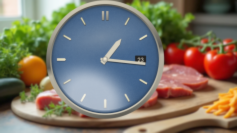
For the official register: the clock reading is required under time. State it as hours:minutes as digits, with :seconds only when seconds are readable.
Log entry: 1:16
